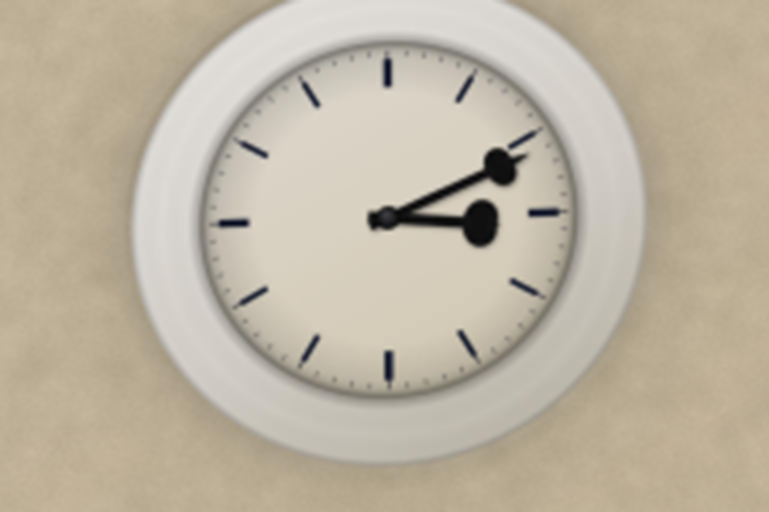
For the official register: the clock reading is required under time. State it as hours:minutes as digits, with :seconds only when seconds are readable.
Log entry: 3:11
